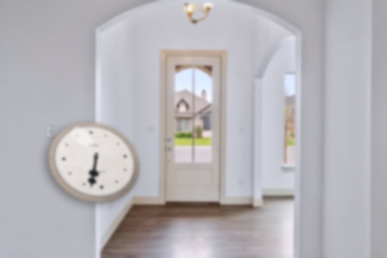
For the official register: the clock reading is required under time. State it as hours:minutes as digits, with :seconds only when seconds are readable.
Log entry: 6:33
